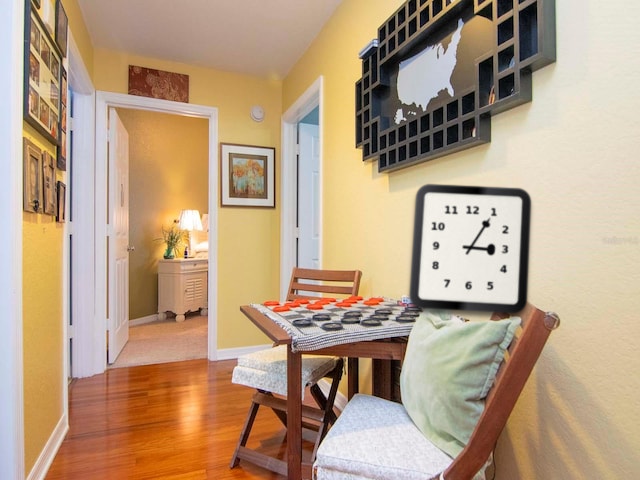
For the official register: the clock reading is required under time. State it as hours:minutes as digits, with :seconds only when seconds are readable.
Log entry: 3:05
